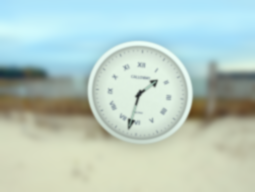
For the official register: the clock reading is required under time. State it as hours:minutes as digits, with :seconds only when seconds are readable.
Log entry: 1:32
